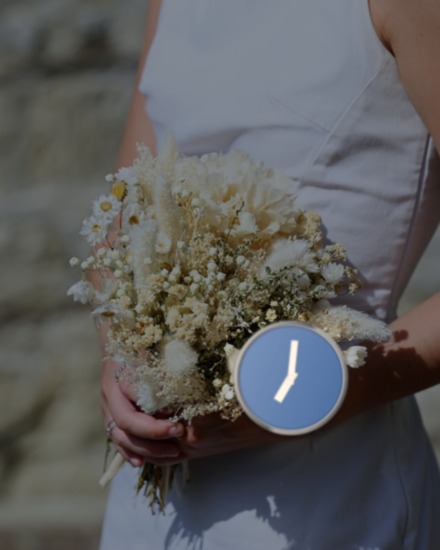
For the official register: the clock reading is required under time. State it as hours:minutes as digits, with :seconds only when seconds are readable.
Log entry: 7:01
